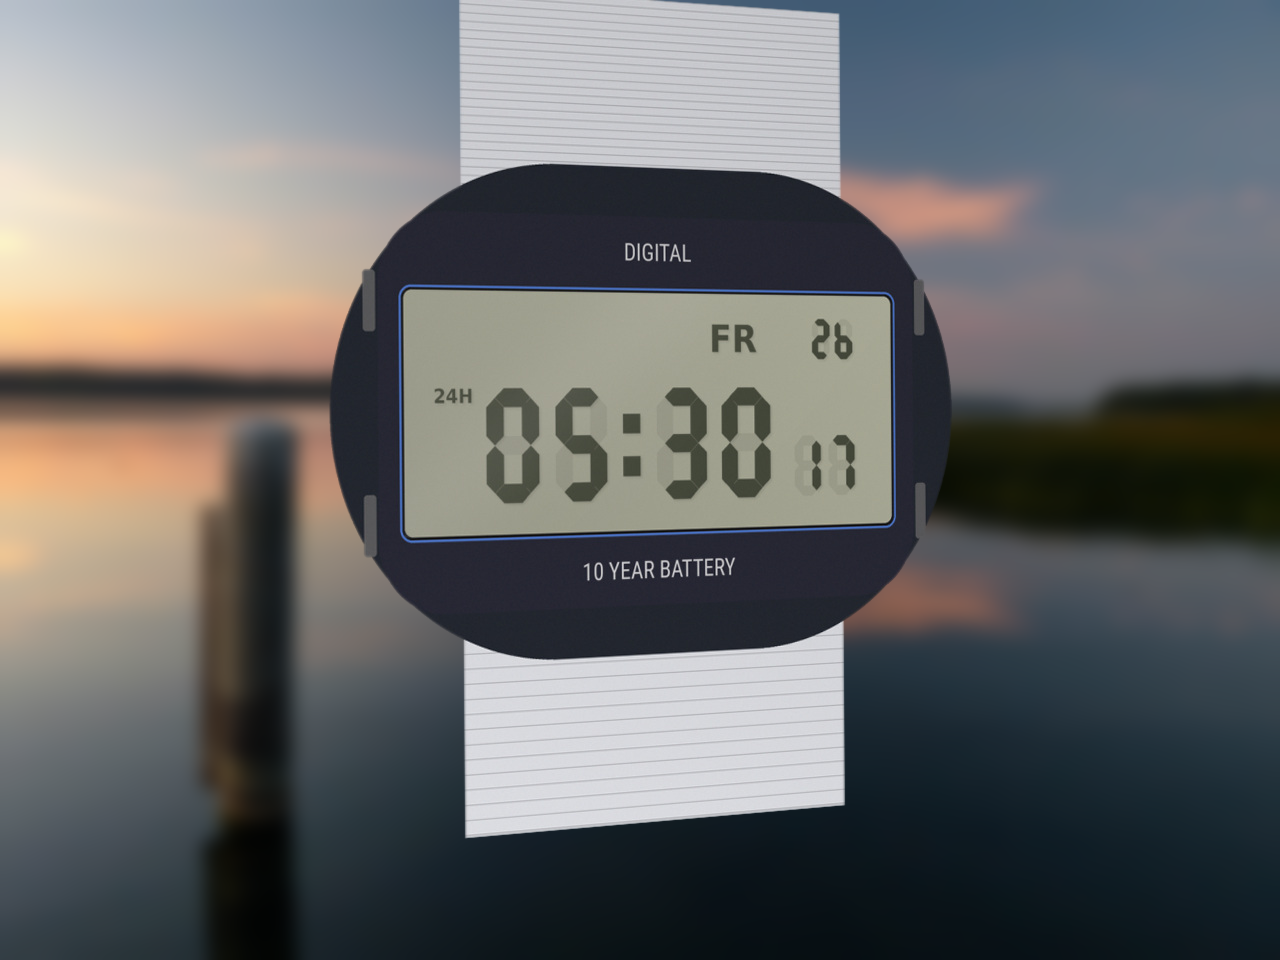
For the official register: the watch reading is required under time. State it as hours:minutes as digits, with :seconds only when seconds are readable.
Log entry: 5:30:17
